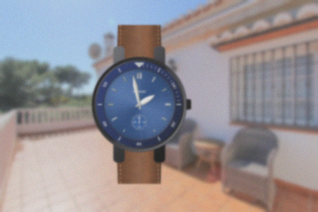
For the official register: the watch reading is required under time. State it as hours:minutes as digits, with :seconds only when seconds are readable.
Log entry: 1:58
